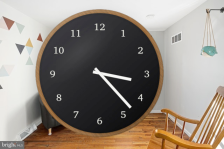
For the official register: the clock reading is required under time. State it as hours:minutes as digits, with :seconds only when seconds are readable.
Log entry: 3:23
